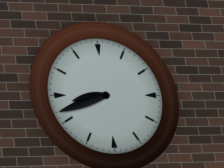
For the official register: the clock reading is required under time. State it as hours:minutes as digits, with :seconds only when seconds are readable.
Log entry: 8:42
